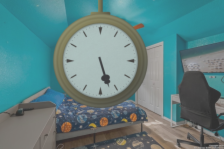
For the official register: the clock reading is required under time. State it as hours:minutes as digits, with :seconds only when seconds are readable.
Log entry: 5:27
